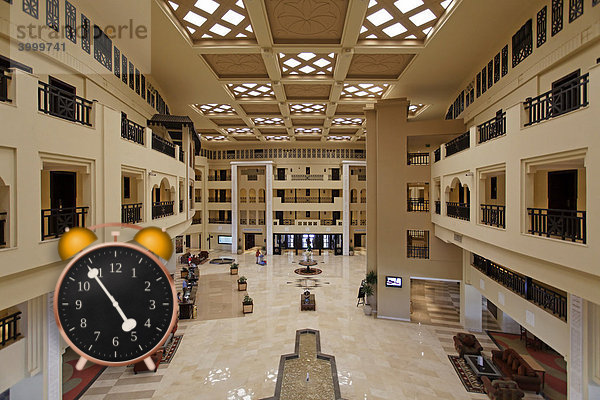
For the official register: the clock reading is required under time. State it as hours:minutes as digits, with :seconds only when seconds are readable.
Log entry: 4:54
